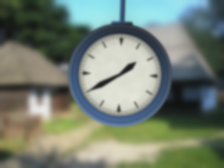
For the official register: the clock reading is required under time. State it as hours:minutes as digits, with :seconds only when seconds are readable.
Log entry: 1:40
